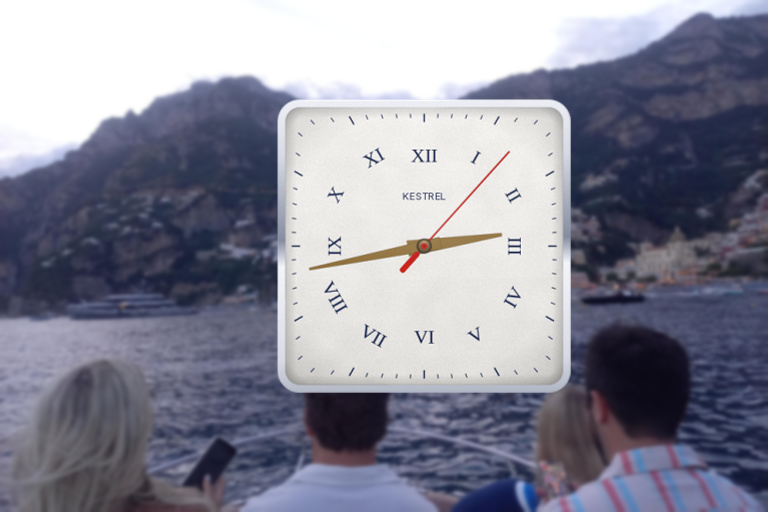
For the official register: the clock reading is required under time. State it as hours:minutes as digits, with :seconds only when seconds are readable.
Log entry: 2:43:07
